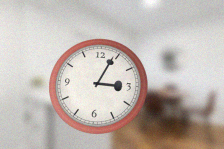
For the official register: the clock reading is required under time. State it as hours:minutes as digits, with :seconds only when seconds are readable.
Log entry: 3:04
